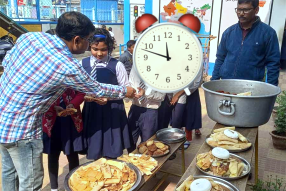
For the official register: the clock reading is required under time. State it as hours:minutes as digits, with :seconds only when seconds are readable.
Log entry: 11:48
